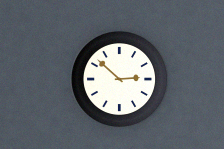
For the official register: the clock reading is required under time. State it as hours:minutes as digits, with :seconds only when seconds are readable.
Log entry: 2:52
